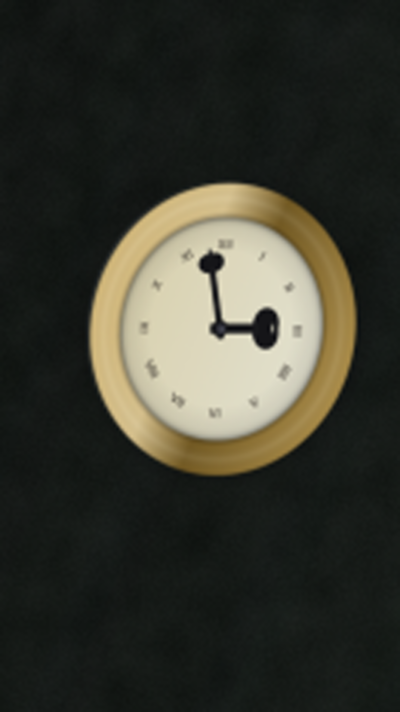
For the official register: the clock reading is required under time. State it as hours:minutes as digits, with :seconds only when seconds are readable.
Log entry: 2:58
